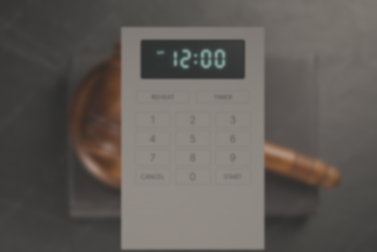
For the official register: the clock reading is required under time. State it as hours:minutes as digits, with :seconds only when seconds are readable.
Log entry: 12:00
